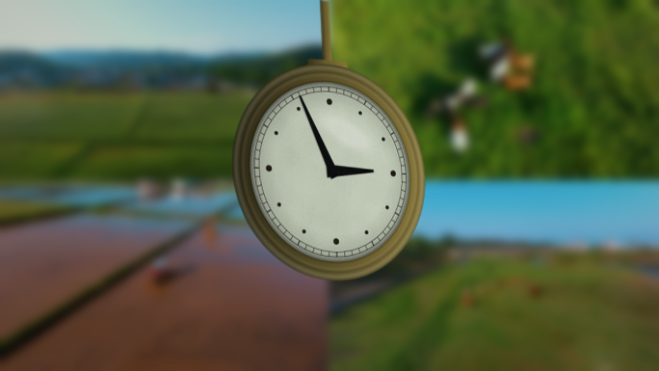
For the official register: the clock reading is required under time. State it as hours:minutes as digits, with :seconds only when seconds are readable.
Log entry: 2:56
